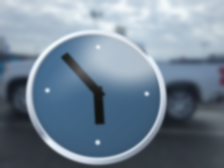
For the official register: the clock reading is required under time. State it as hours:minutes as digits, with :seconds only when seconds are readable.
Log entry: 5:53
